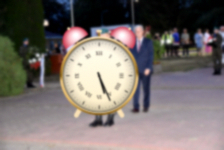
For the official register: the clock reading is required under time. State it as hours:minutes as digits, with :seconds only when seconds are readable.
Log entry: 5:26
